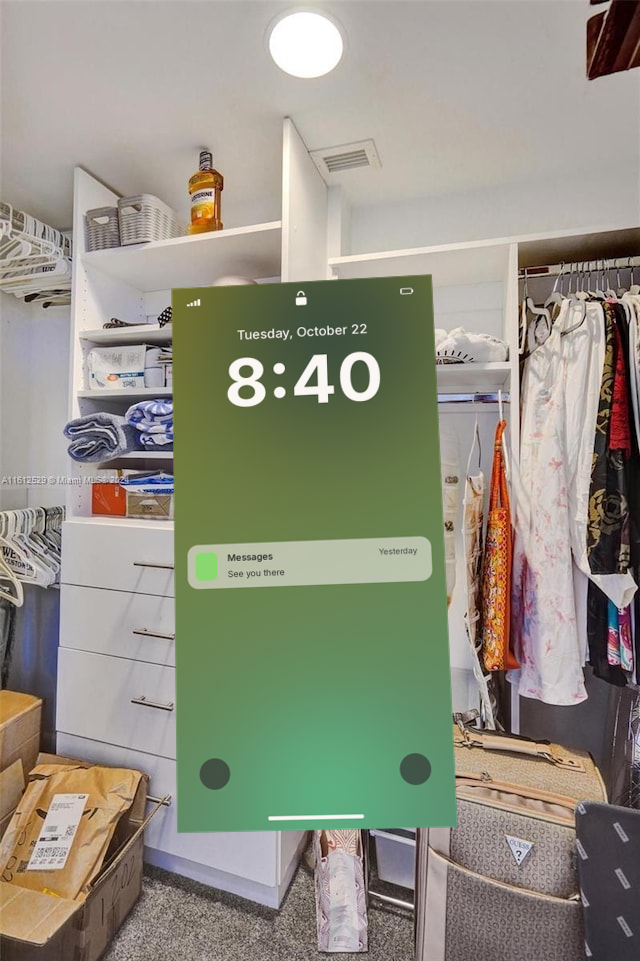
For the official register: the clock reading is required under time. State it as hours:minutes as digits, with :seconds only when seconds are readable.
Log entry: 8:40
